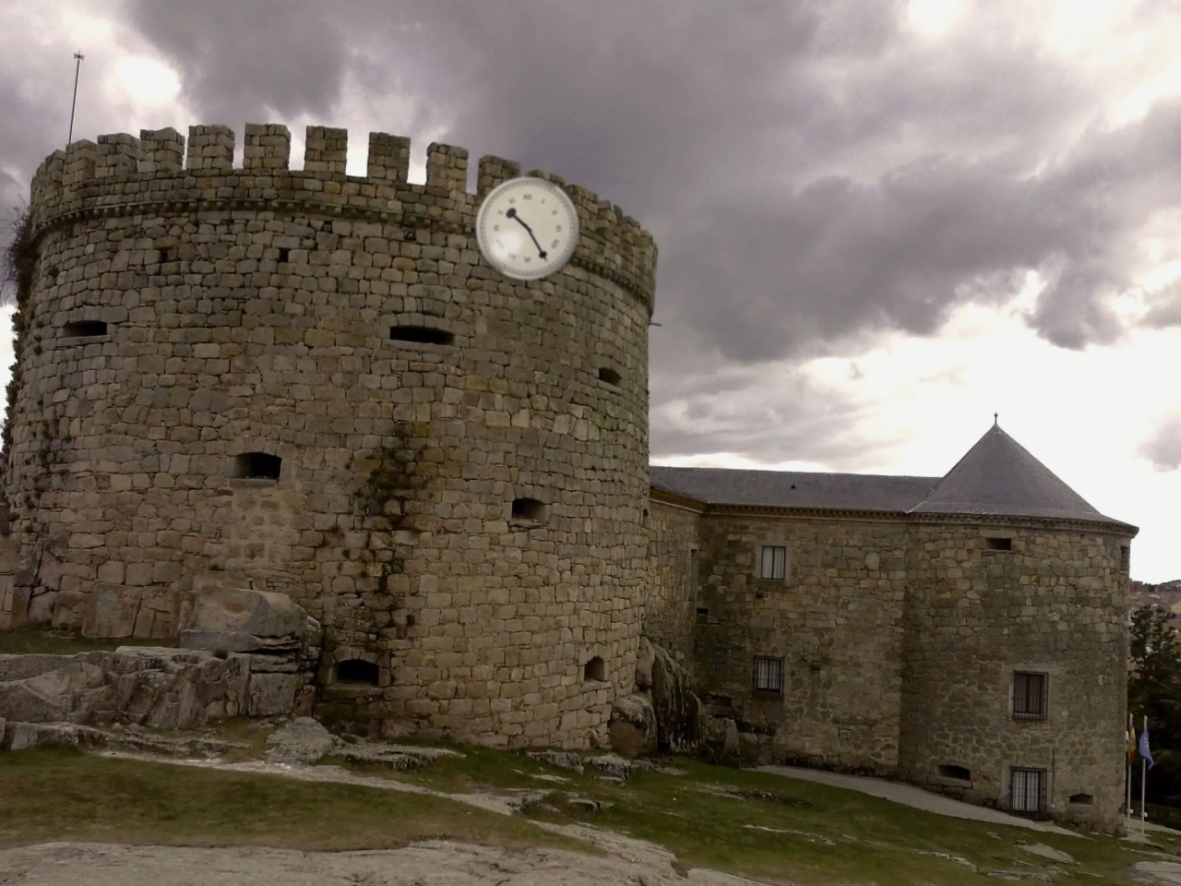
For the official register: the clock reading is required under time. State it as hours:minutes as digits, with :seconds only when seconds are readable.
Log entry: 10:25
